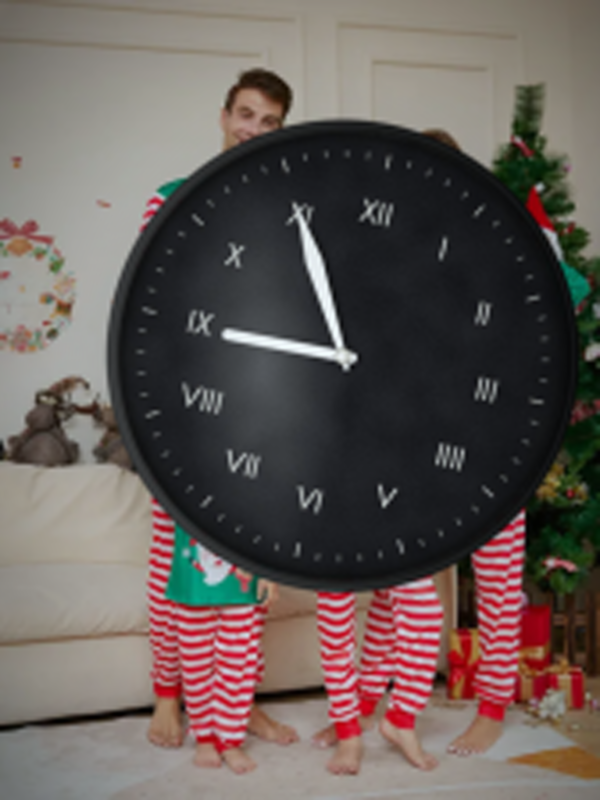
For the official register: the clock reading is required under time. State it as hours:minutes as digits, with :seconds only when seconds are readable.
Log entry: 8:55
